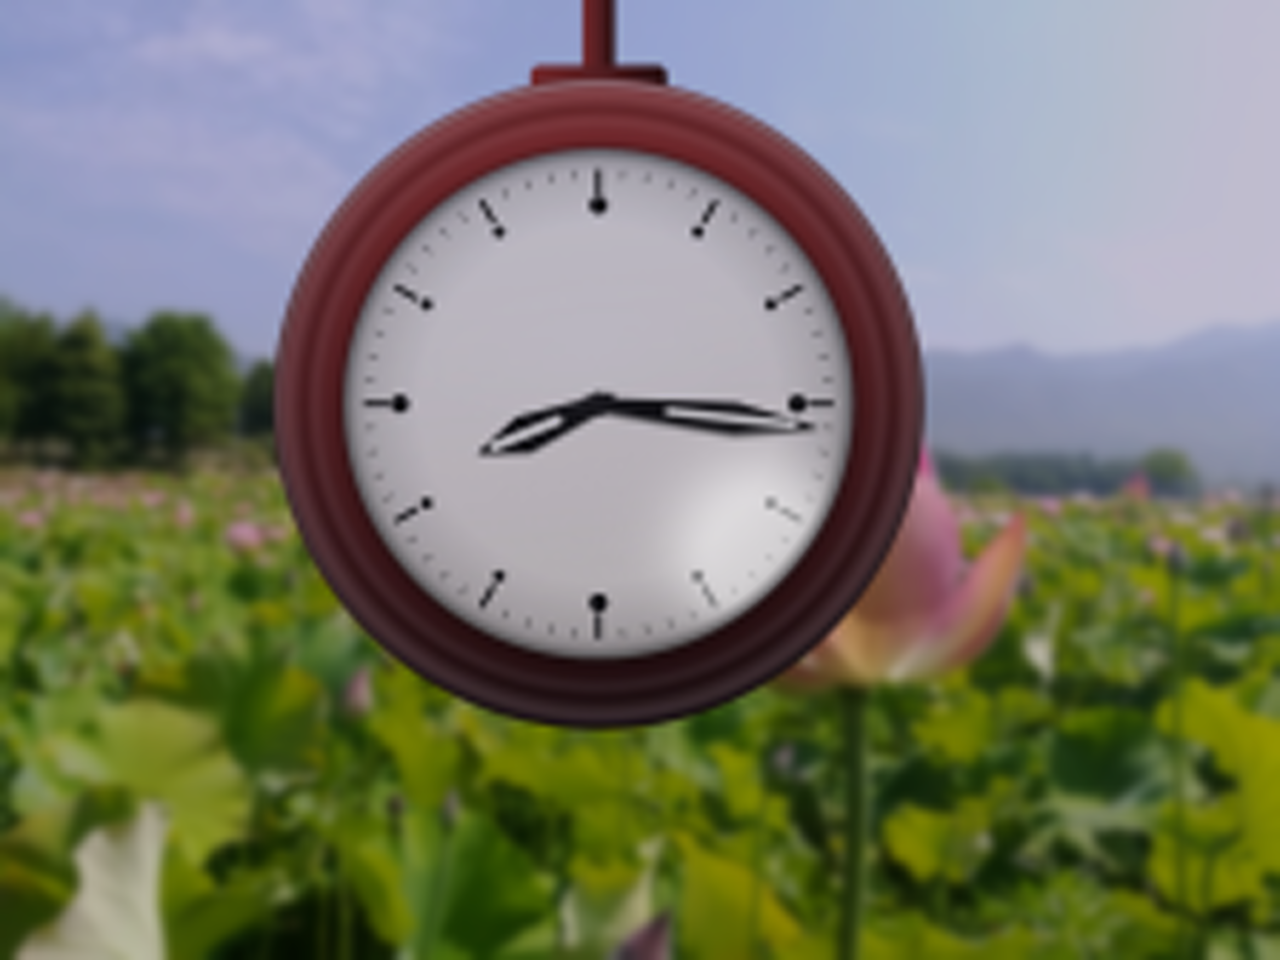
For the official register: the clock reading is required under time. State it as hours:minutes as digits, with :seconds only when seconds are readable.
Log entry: 8:16
